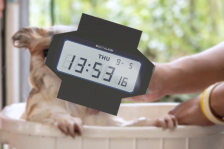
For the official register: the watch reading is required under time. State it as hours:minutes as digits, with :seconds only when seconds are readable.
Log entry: 13:53:16
